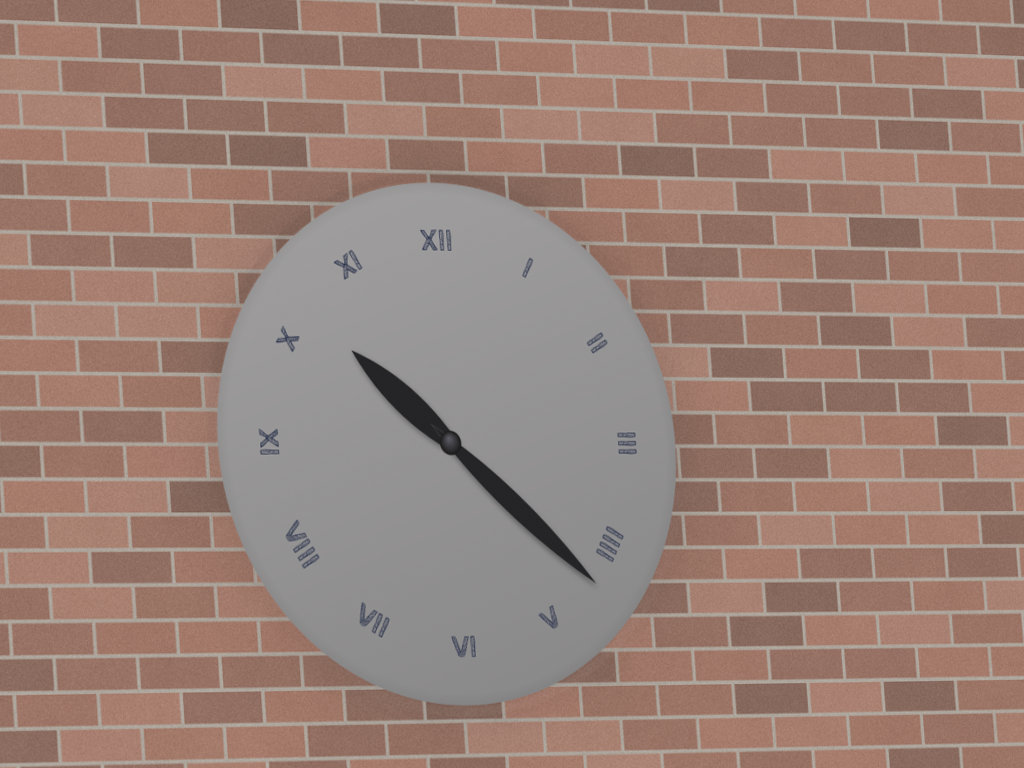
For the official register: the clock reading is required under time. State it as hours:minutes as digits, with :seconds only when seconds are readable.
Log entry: 10:22
